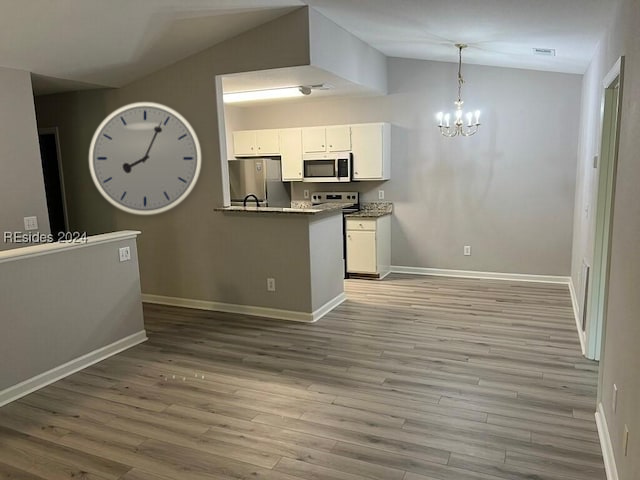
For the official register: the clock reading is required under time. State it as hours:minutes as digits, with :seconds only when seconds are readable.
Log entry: 8:04
